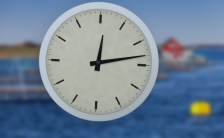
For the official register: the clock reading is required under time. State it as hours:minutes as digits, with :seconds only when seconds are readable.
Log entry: 12:13
